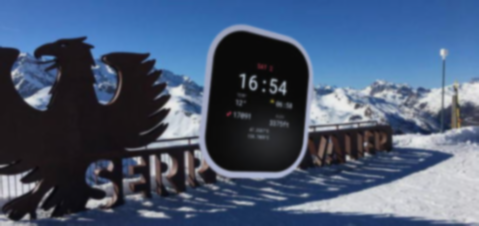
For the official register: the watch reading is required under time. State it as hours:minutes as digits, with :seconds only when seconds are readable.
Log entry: 16:54
